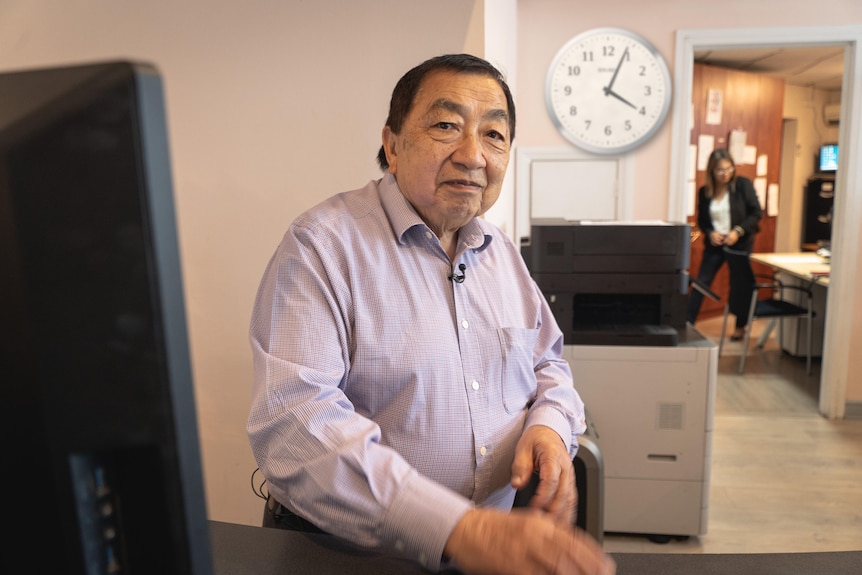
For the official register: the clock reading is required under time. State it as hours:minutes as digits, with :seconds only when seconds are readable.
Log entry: 4:04
